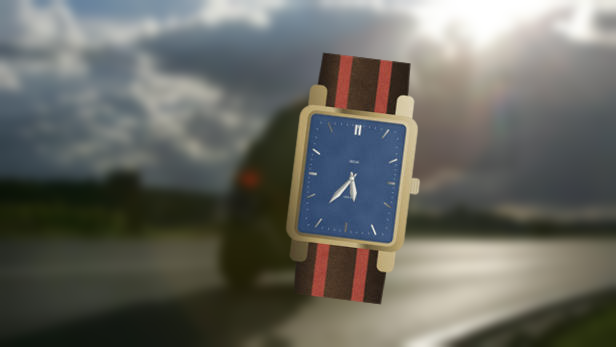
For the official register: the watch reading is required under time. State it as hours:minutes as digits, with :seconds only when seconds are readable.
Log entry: 5:36
